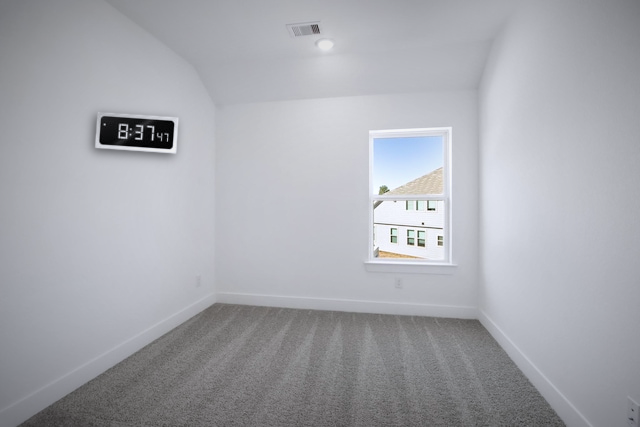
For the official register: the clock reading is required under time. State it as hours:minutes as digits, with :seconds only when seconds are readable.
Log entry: 8:37
